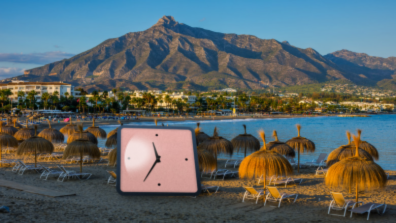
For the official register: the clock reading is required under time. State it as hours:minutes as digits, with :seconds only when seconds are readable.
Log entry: 11:35
